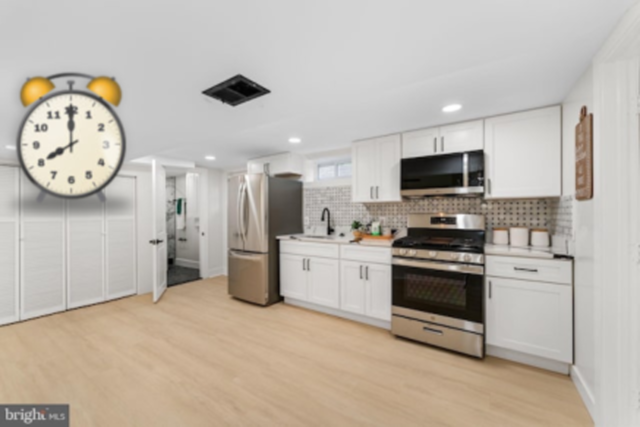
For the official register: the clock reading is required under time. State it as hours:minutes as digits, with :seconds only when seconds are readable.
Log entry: 8:00
